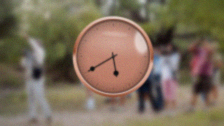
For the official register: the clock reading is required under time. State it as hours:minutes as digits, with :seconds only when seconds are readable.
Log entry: 5:40
